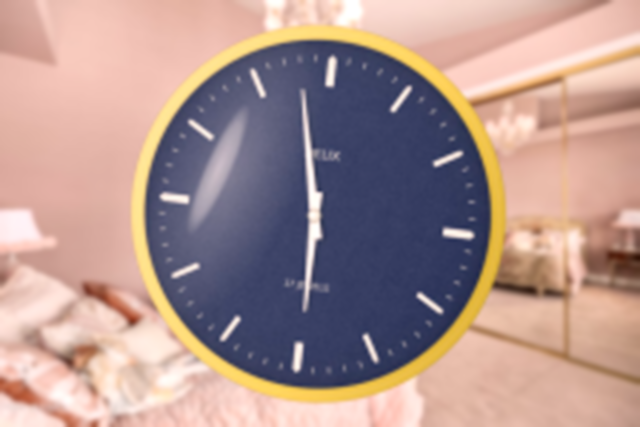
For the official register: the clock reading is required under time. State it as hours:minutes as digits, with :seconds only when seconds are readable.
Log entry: 5:58
